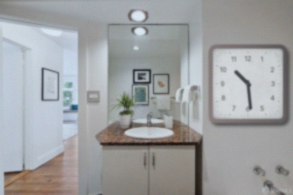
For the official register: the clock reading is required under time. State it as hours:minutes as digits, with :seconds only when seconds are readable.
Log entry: 10:29
